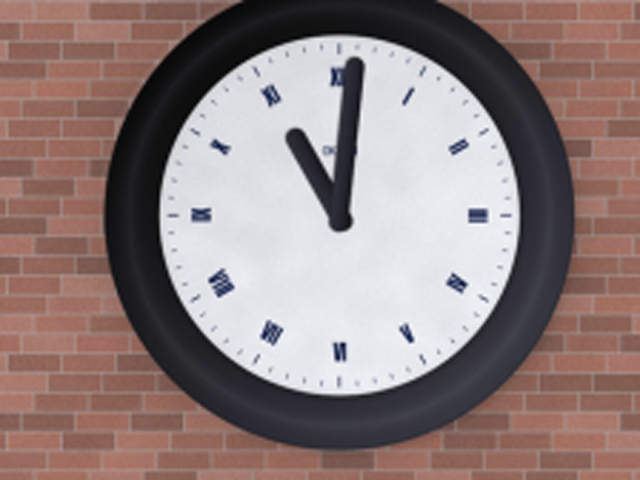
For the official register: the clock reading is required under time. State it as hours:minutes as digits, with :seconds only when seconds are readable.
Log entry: 11:01
